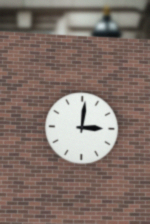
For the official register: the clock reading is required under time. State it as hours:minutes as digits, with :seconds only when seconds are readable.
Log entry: 3:01
